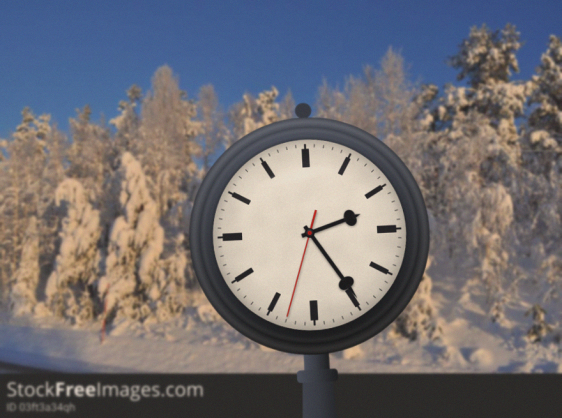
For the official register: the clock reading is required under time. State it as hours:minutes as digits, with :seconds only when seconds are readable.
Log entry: 2:24:33
